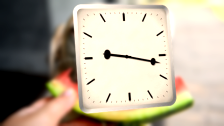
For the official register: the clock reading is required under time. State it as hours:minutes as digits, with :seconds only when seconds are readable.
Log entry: 9:17
